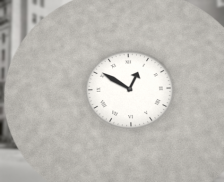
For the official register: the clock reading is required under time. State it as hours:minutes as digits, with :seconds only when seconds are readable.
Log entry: 12:51
